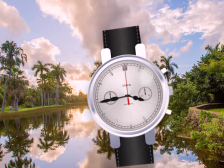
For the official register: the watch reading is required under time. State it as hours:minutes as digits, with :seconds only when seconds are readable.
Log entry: 3:44
